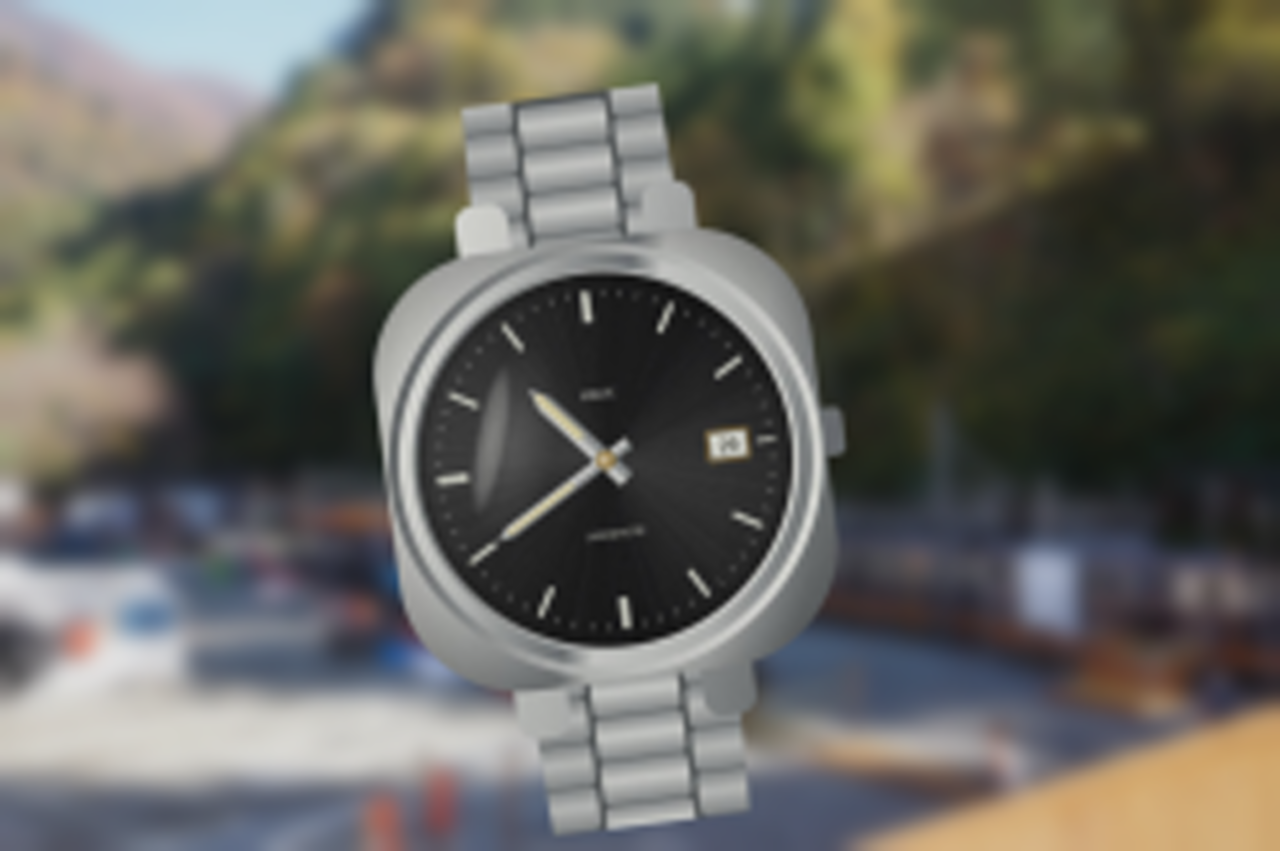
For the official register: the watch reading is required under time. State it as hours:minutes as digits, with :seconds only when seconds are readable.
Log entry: 10:40
